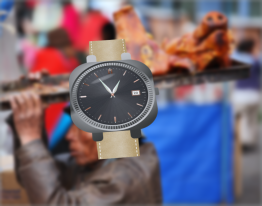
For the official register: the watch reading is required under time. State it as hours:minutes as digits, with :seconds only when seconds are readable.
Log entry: 12:55
